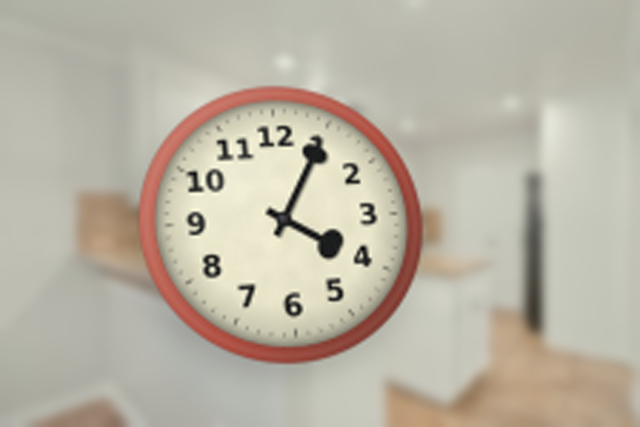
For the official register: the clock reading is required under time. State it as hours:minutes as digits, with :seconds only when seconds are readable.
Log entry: 4:05
